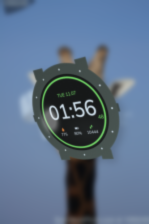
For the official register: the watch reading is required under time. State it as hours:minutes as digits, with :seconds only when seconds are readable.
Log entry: 1:56
